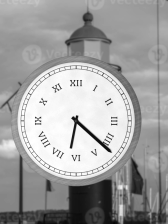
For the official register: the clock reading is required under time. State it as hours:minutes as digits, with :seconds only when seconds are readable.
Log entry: 6:22
